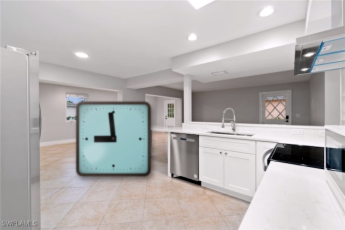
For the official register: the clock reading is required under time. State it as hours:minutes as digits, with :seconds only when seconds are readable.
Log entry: 8:59
